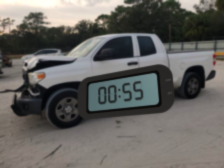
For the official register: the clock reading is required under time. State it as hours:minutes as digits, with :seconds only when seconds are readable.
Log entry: 0:55
